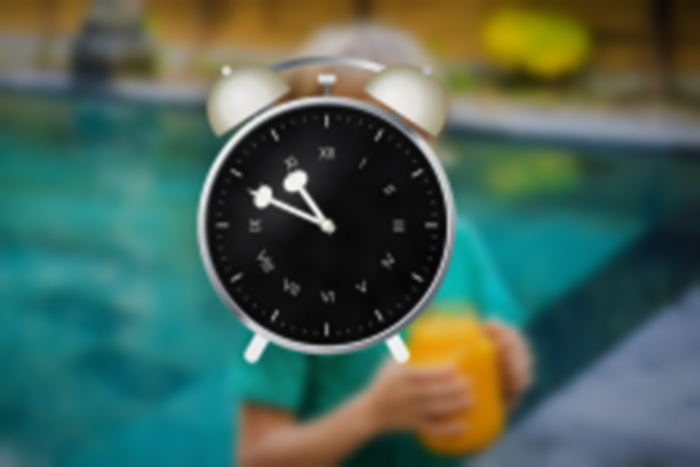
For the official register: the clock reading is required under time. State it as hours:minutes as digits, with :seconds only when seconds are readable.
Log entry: 10:49
